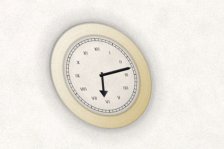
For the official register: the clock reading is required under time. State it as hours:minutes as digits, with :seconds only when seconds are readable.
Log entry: 6:13
